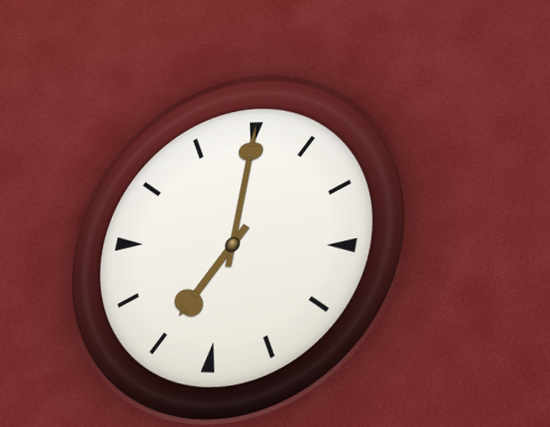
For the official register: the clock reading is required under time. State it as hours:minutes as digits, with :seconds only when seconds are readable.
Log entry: 7:00
